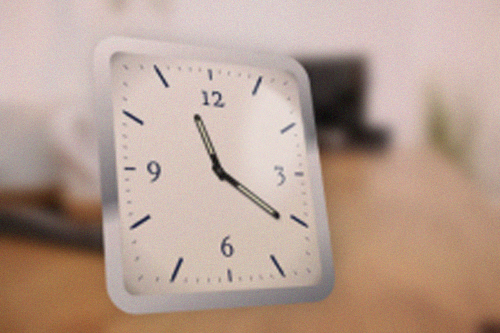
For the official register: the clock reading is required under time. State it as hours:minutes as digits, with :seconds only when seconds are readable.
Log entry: 11:21
